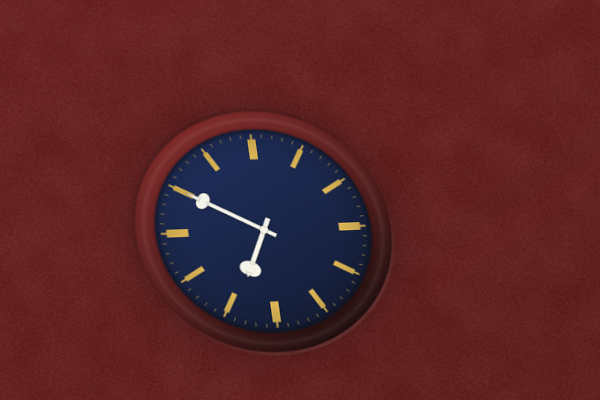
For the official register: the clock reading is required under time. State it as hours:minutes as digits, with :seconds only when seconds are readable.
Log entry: 6:50
